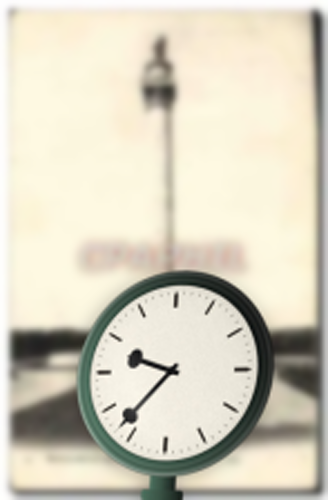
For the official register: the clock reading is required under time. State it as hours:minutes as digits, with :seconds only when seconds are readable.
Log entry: 9:37
